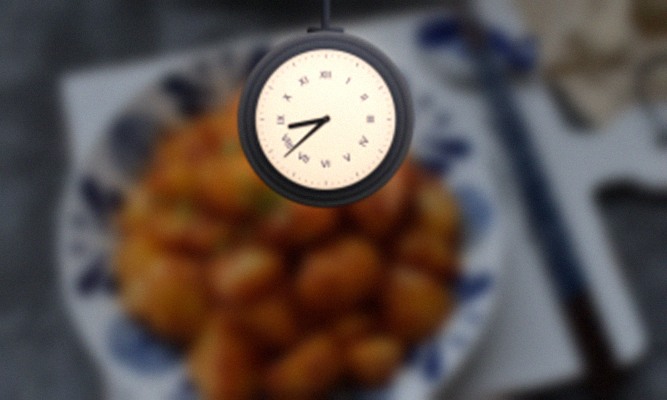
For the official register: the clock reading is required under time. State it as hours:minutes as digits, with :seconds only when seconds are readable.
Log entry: 8:38
